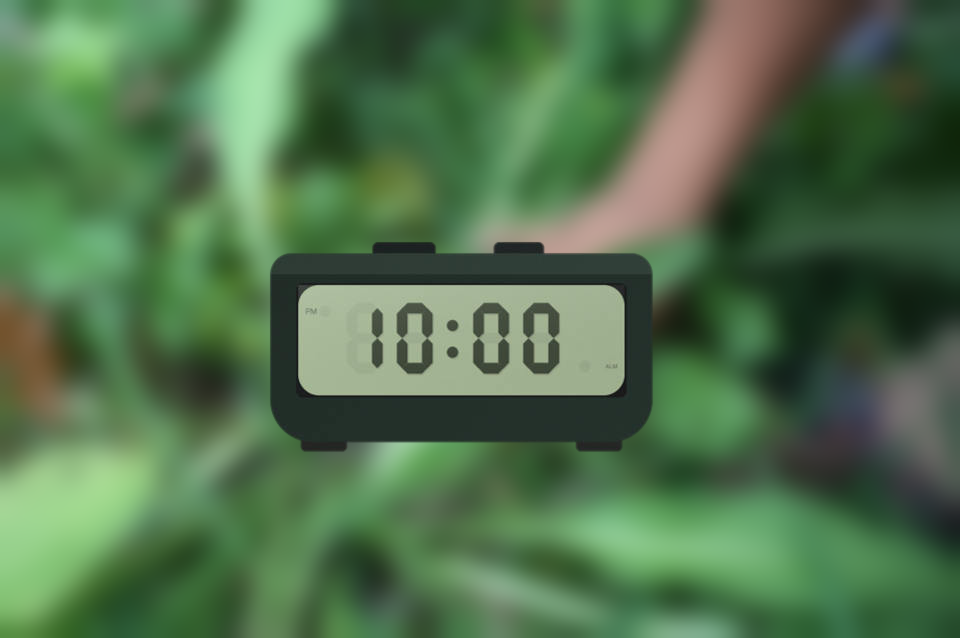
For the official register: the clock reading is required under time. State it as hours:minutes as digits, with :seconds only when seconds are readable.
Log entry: 10:00
